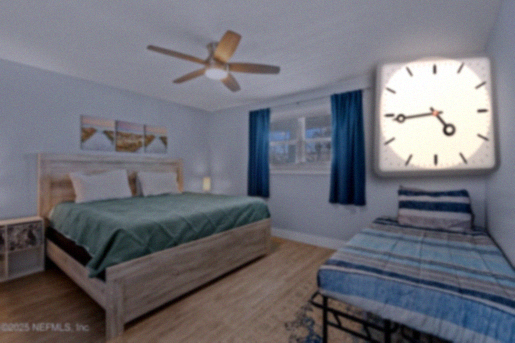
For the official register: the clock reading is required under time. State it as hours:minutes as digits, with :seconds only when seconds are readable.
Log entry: 4:44
